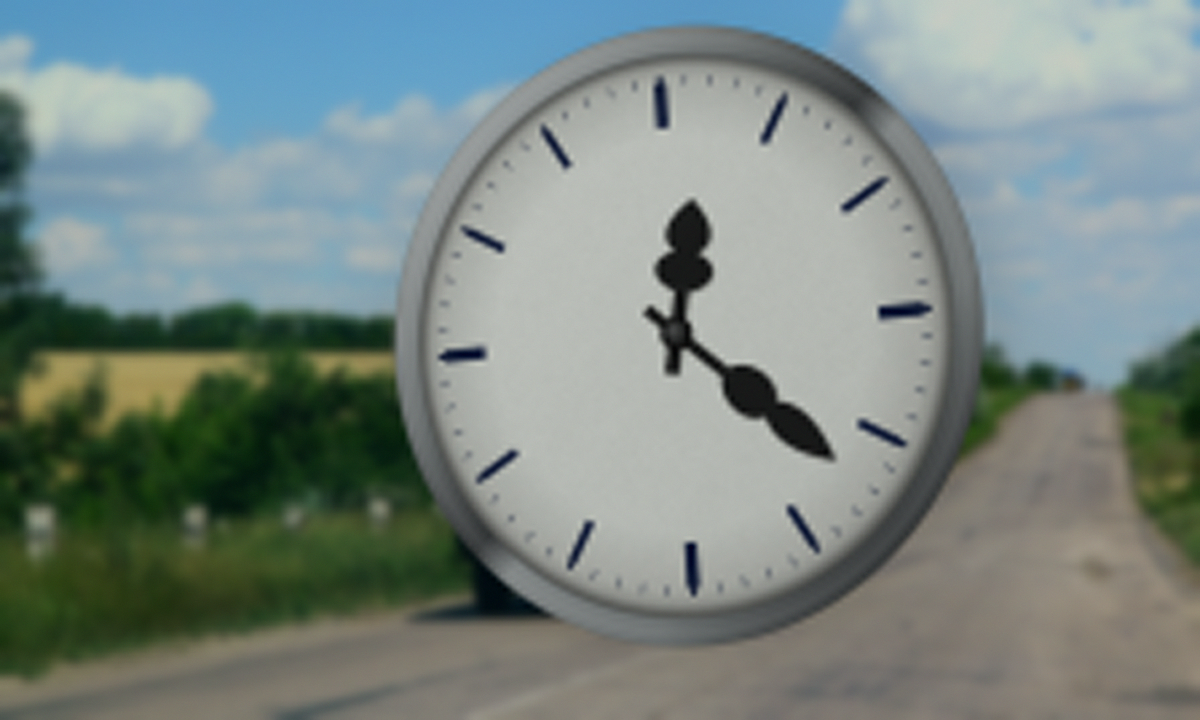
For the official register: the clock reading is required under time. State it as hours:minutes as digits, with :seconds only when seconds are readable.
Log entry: 12:22
